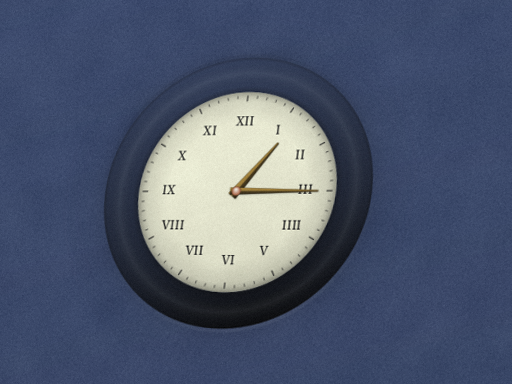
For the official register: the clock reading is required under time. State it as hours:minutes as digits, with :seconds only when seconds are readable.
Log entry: 1:15
